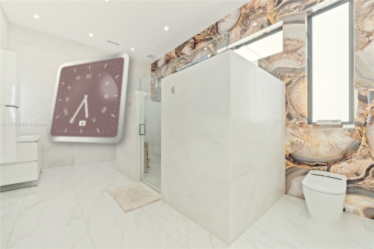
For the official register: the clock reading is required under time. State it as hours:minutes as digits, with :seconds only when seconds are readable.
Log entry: 5:35
